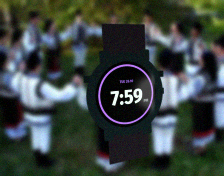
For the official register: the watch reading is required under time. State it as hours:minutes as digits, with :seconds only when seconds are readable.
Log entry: 7:59
